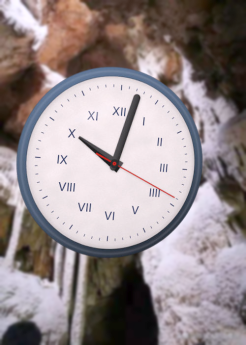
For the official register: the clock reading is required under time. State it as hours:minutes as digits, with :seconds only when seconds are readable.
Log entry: 10:02:19
